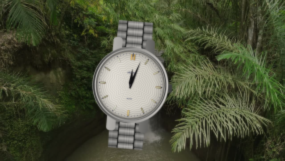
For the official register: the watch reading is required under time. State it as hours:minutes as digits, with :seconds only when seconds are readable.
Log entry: 12:03
